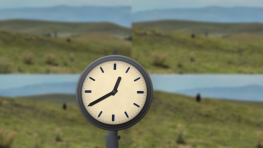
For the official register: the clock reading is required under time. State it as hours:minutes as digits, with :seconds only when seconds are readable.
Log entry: 12:40
